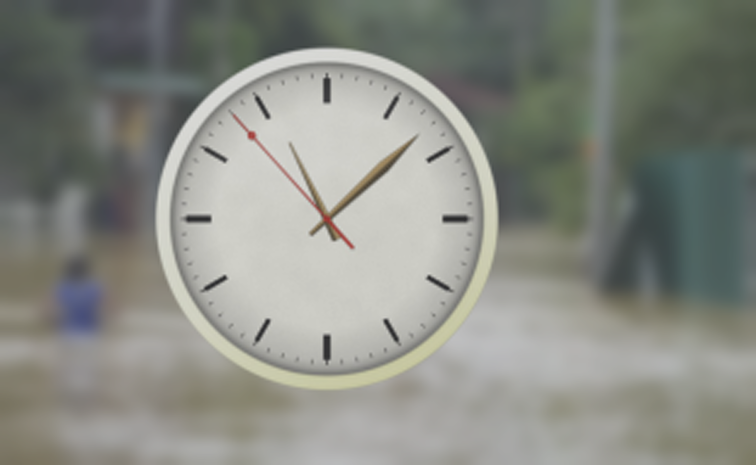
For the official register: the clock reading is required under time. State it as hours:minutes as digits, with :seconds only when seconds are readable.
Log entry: 11:07:53
